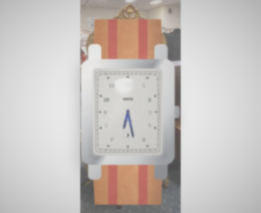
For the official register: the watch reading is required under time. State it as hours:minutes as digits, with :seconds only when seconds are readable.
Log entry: 6:28
